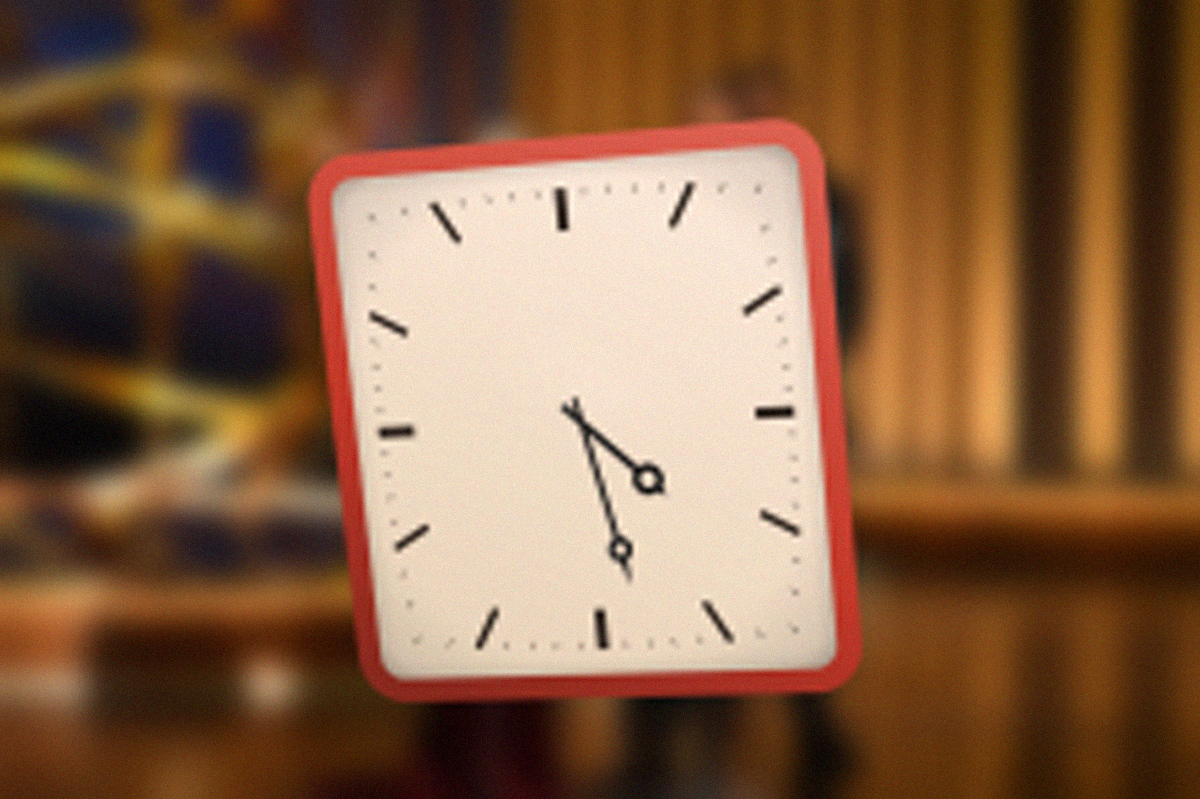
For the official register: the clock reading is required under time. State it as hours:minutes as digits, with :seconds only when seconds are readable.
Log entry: 4:28
